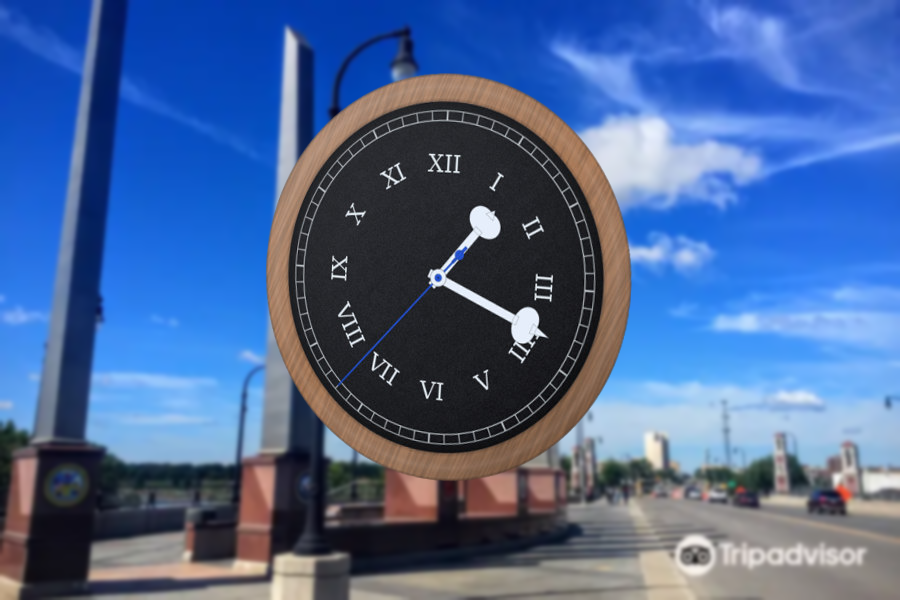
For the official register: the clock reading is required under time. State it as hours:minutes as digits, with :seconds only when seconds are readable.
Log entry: 1:18:37
